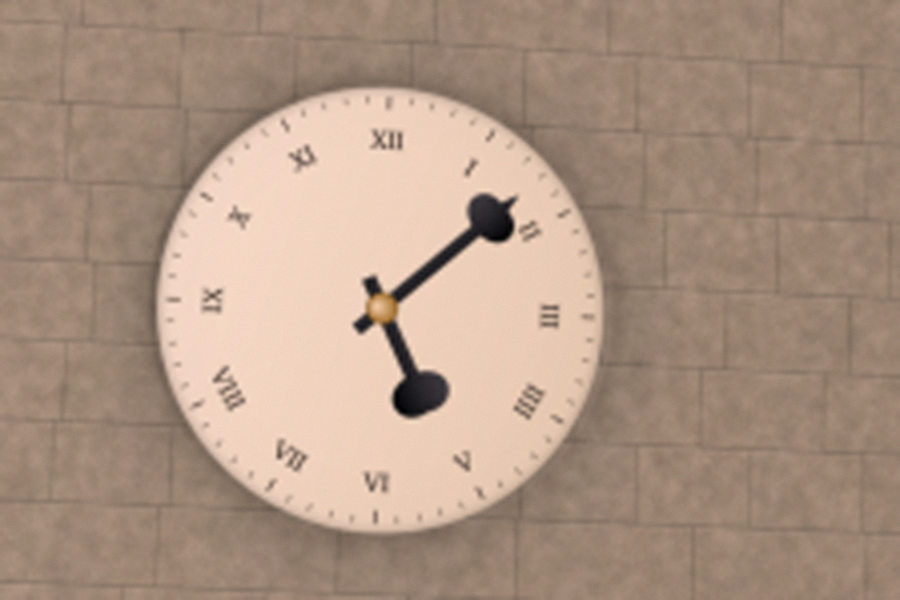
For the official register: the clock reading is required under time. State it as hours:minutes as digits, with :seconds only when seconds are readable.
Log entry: 5:08
